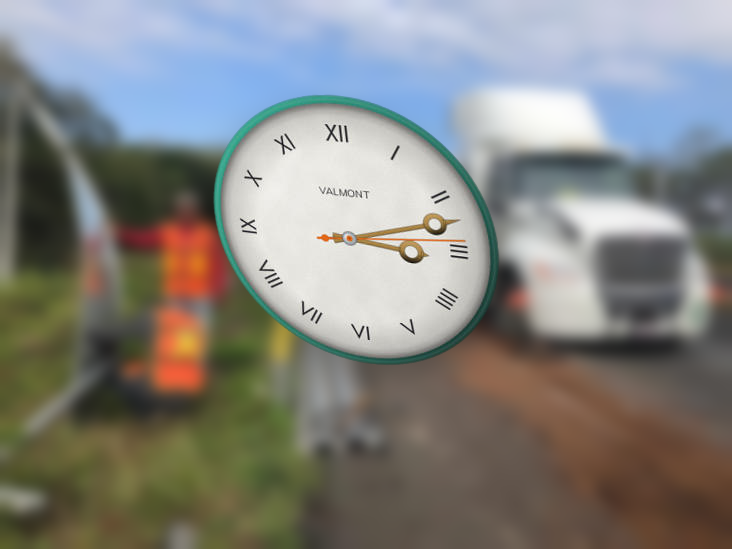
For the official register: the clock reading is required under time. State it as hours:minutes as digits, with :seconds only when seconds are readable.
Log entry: 3:12:14
